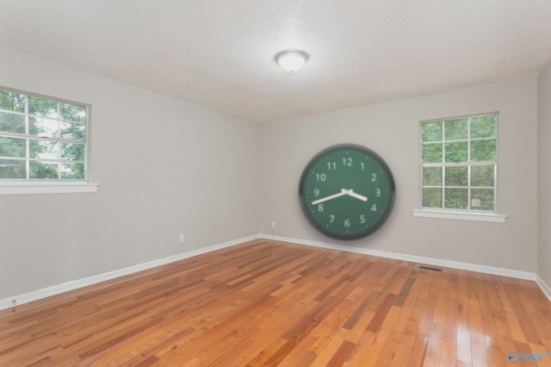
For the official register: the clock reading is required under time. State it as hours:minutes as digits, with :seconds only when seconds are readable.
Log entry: 3:42
